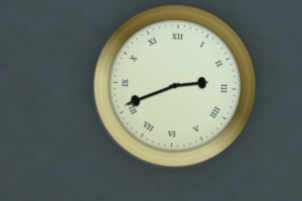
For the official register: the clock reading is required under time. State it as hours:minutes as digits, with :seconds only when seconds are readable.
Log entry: 2:41
